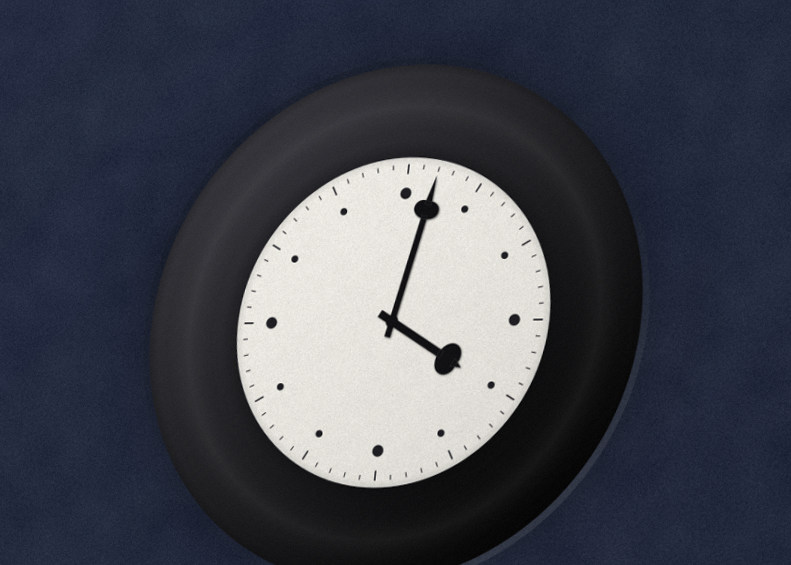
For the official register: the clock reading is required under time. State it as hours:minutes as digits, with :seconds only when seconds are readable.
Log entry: 4:02
